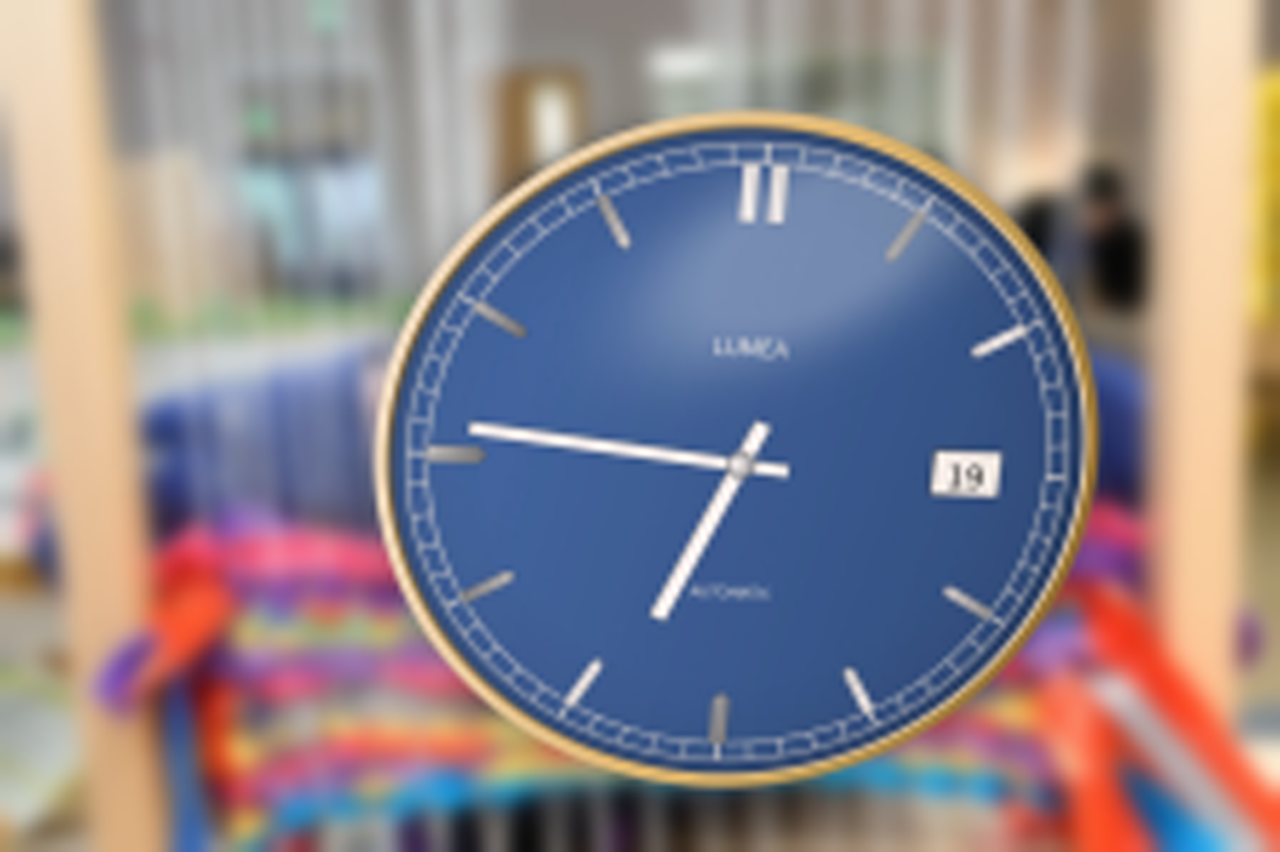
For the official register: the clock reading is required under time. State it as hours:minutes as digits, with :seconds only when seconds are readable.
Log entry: 6:46
